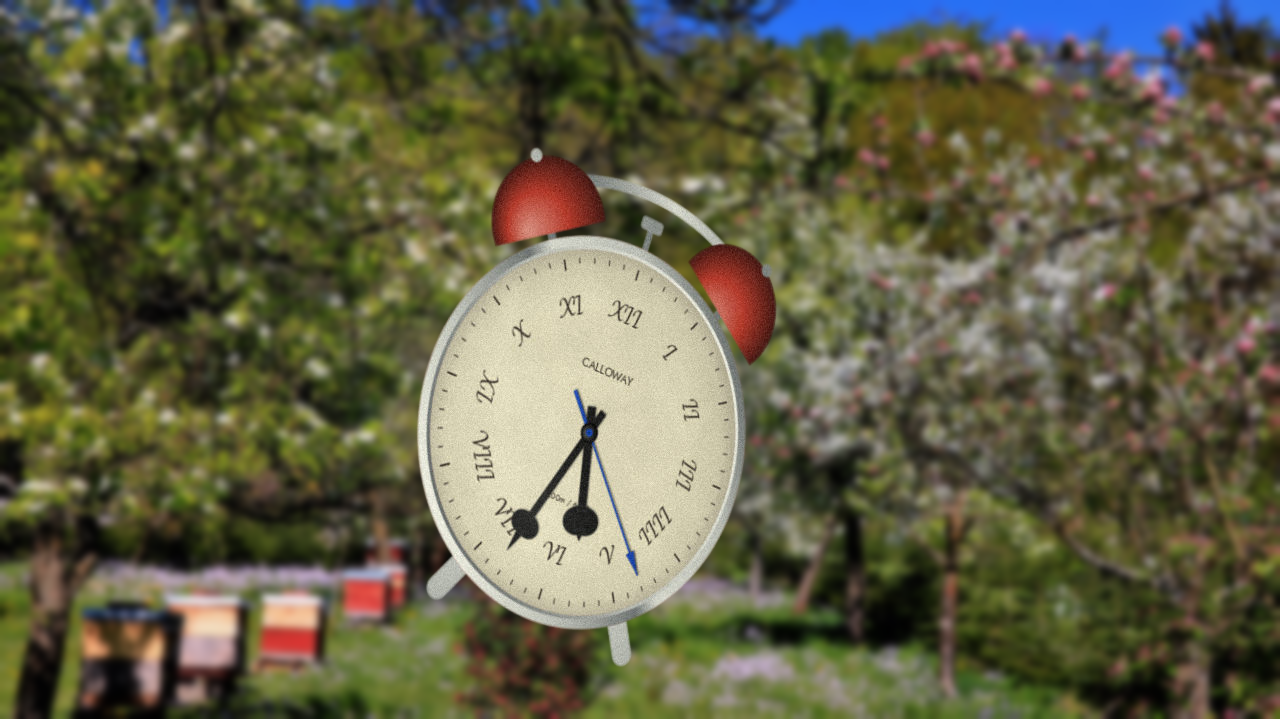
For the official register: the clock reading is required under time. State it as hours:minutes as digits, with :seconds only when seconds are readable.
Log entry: 5:33:23
